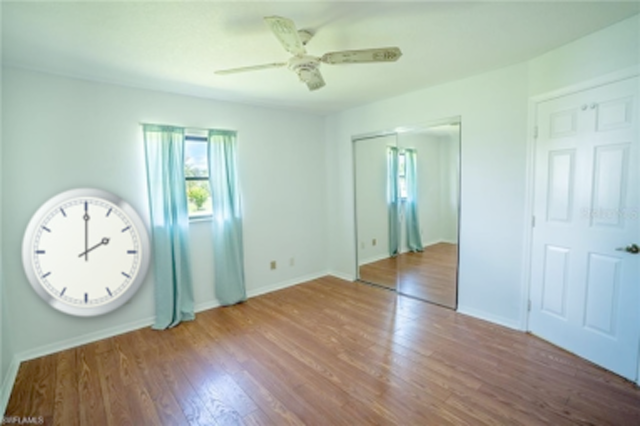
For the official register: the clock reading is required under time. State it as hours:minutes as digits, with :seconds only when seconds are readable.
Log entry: 2:00
